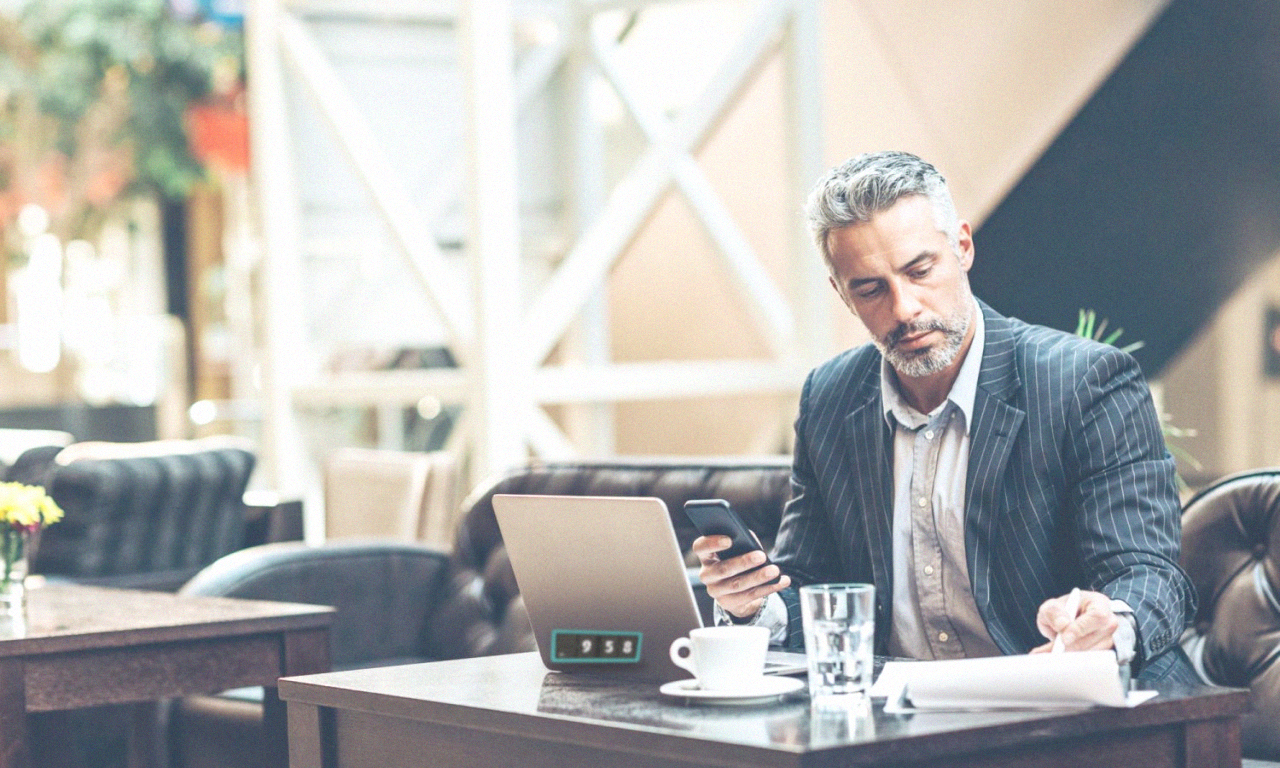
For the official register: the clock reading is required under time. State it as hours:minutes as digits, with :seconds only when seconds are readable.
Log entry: 9:58
